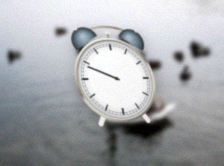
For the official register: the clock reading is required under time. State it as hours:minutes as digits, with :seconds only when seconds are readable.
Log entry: 9:49
